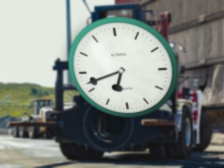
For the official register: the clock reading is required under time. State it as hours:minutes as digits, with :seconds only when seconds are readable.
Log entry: 6:42
